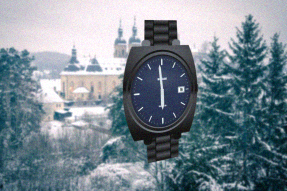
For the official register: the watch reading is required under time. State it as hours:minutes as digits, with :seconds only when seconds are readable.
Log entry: 5:59
